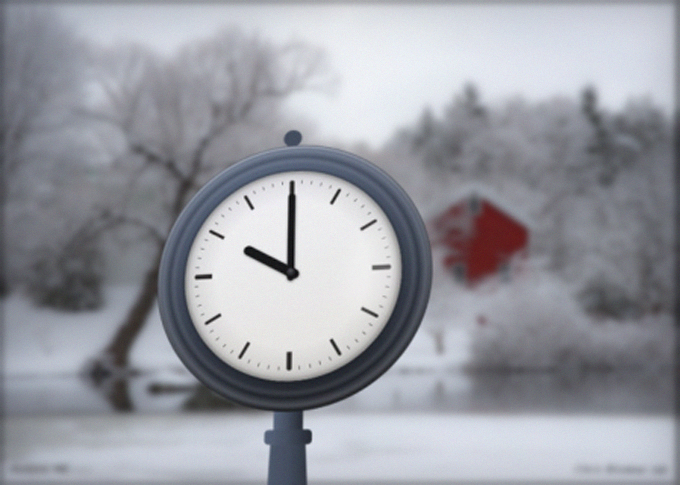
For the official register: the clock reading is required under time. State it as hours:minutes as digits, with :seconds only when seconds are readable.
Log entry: 10:00
